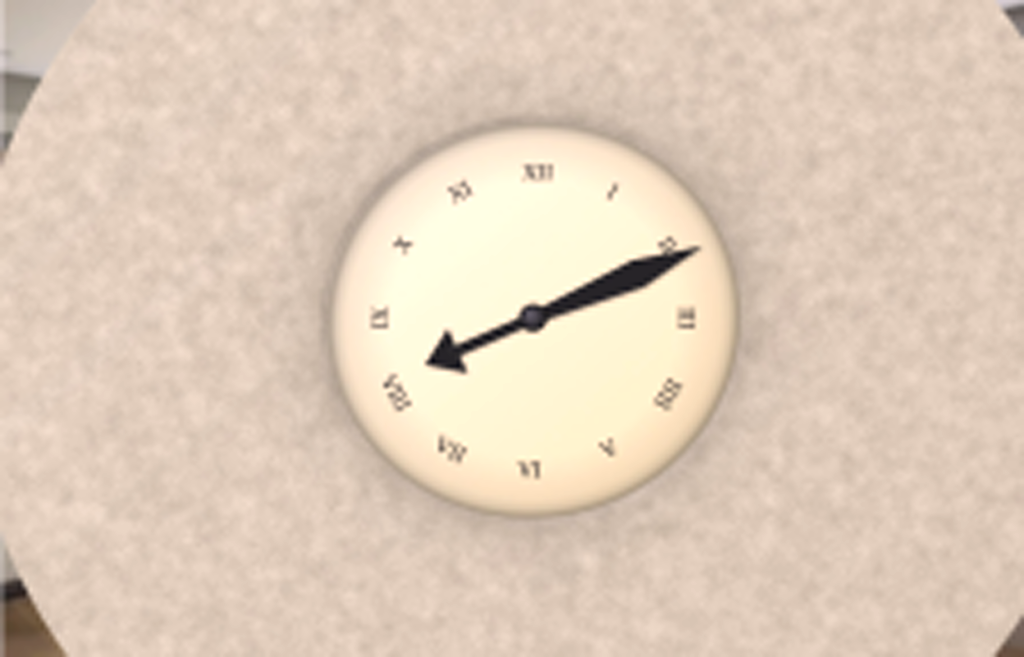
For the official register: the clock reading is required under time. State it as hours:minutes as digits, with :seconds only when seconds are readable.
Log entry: 8:11
